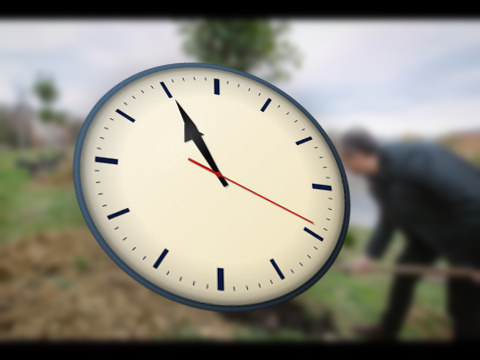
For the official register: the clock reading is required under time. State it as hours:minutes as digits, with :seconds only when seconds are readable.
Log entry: 10:55:19
